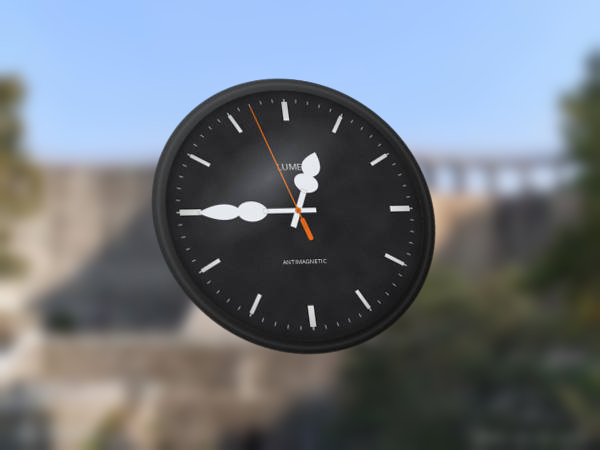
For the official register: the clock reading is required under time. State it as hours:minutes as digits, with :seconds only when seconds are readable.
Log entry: 12:44:57
